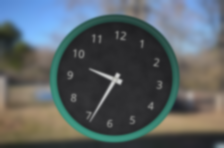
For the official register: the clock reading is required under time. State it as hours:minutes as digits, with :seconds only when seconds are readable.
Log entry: 9:34
